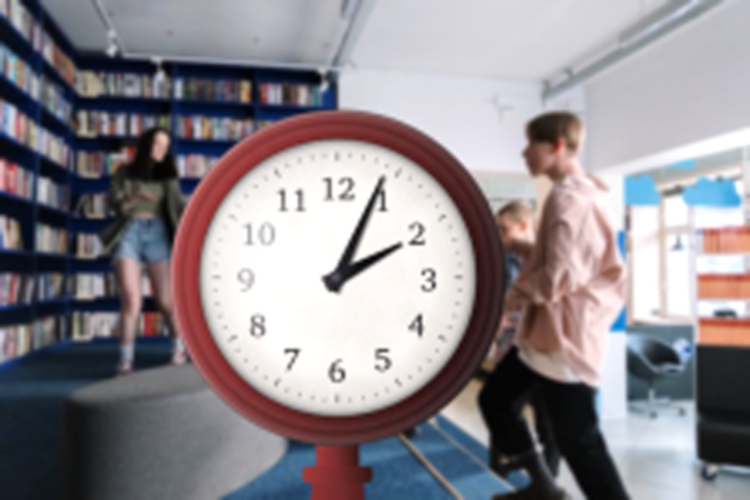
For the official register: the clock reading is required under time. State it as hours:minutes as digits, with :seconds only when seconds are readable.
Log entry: 2:04
